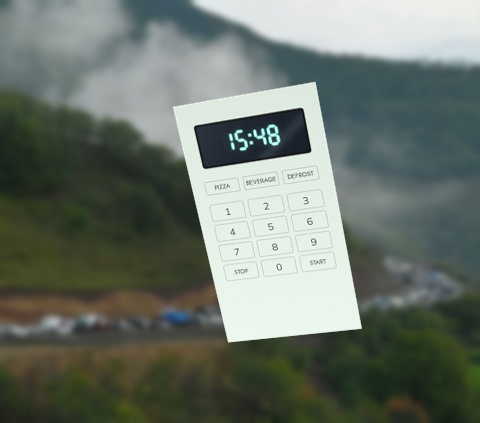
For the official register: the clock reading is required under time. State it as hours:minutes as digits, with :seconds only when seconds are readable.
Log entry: 15:48
